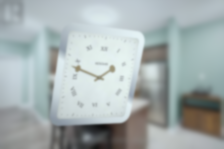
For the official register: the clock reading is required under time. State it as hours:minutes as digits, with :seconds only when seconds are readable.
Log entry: 1:48
